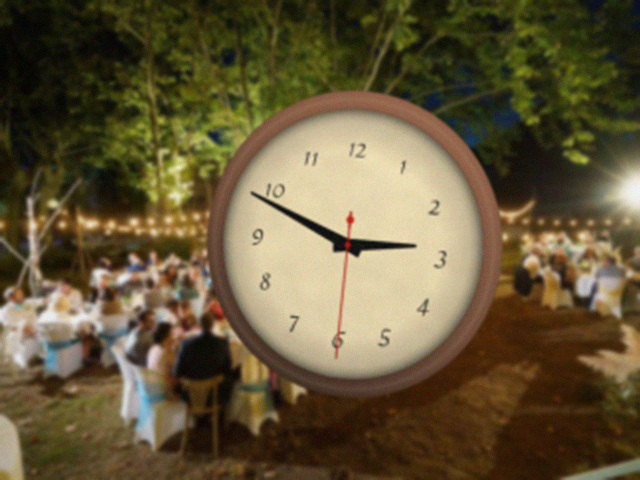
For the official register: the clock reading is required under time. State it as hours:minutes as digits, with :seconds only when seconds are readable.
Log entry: 2:48:30
